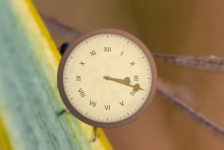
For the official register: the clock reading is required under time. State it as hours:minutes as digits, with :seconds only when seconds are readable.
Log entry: 3:18
